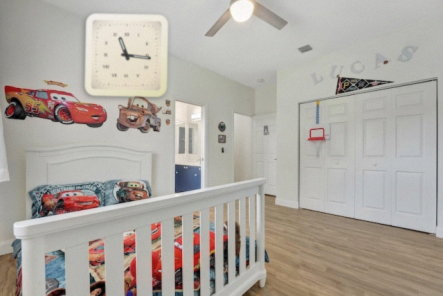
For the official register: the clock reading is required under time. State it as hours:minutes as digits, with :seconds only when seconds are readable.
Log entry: 11:16
